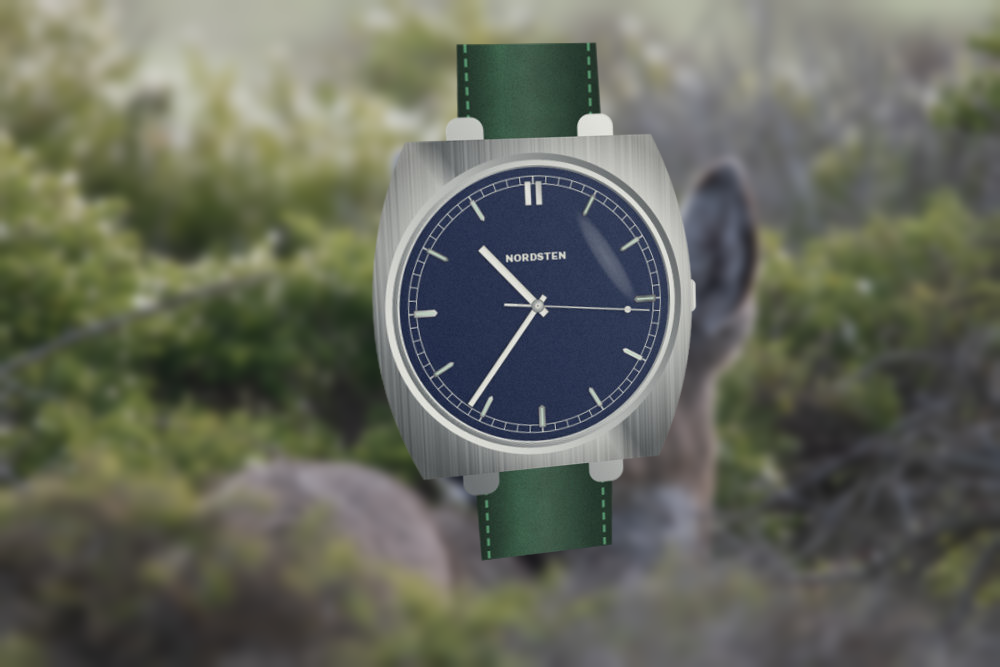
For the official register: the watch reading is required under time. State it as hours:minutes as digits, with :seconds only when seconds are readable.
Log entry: 10:36:16
